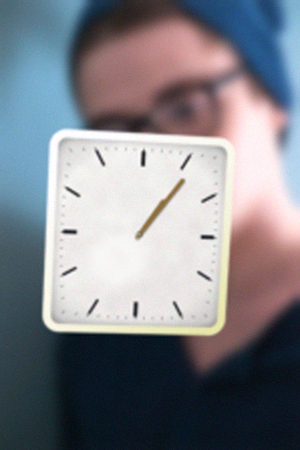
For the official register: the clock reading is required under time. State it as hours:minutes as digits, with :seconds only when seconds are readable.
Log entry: 1:06
